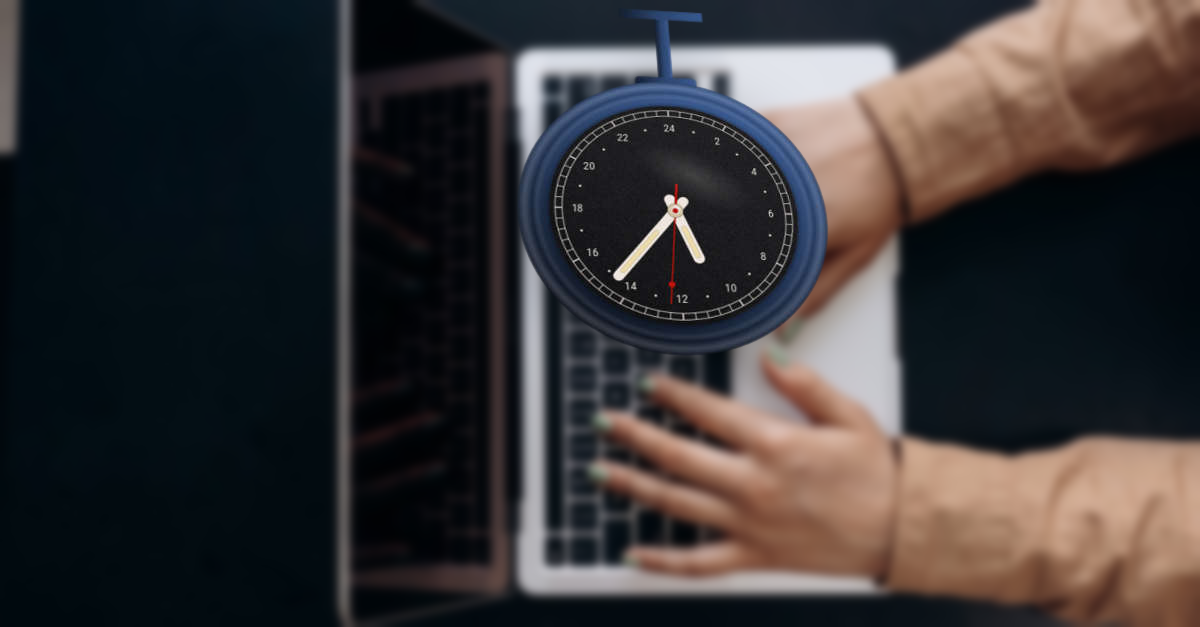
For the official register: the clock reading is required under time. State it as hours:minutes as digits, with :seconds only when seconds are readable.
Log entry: 10:36:31
